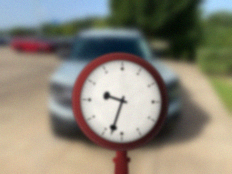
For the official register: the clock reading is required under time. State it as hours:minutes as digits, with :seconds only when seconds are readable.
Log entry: 9:33
